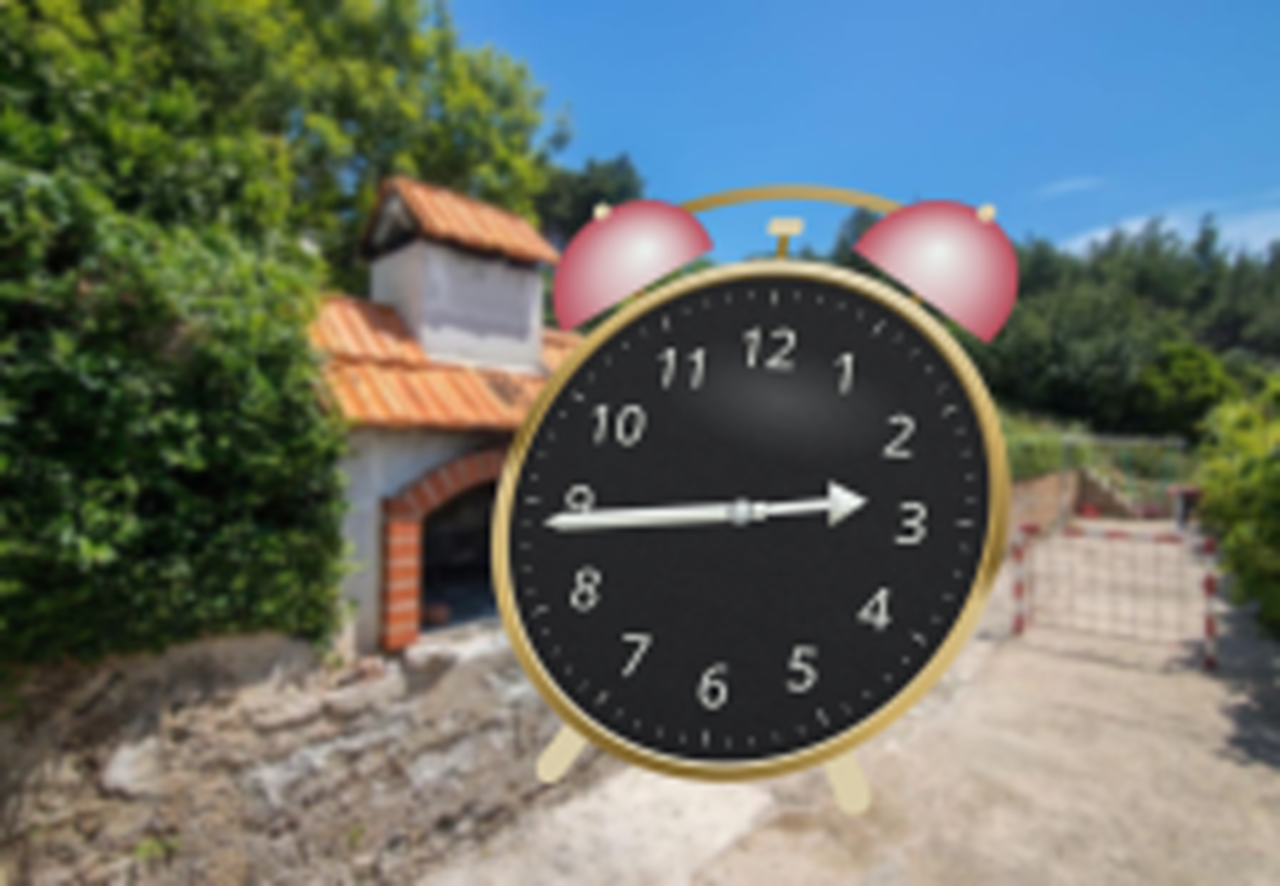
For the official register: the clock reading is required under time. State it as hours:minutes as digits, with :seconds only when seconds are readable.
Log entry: 2:44
